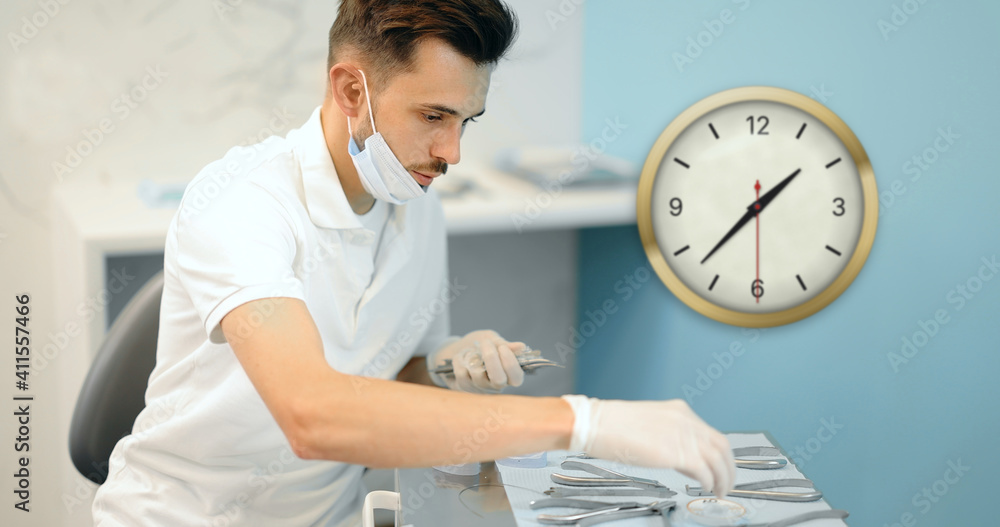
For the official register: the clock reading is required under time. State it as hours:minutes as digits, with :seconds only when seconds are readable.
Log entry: 1:37:30
